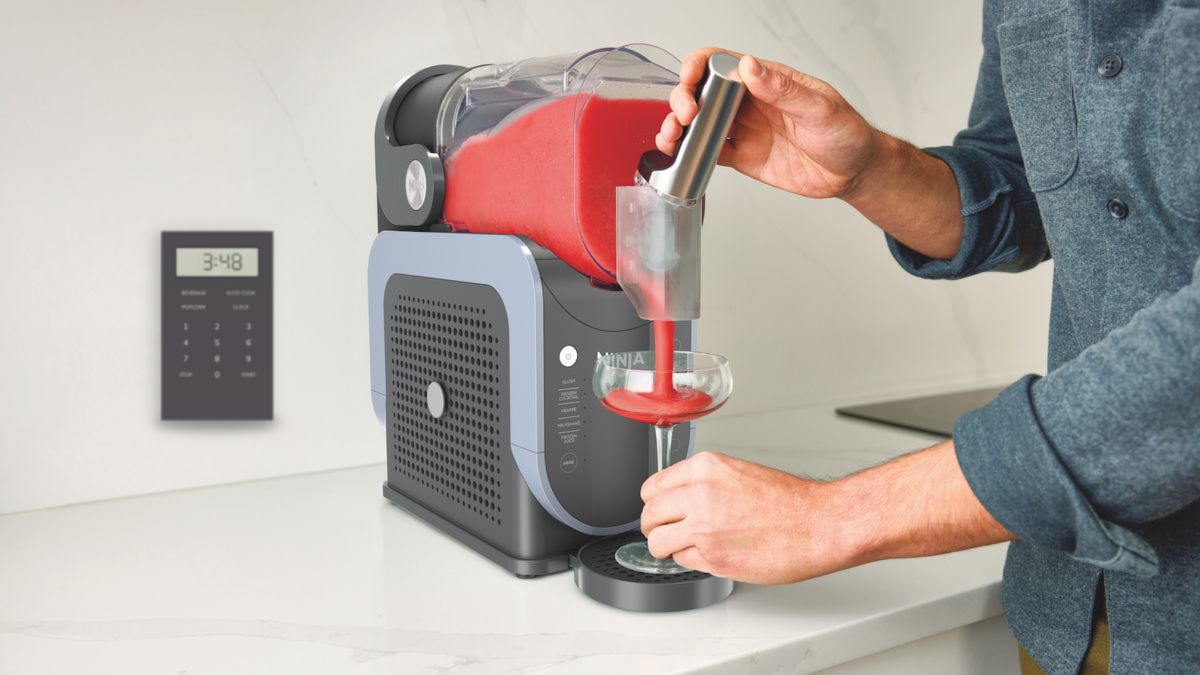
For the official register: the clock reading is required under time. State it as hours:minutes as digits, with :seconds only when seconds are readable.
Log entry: 3:48
